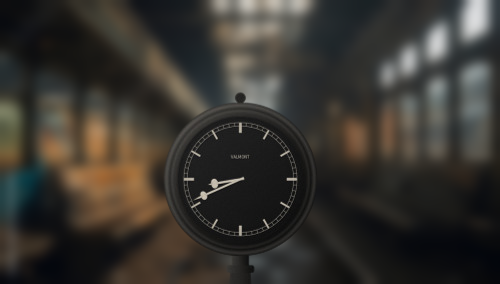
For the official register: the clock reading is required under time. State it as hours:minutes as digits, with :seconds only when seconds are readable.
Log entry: 8:41
